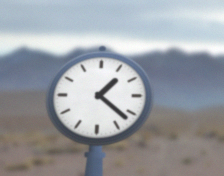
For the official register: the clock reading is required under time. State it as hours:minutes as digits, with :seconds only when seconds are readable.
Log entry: 1:22
